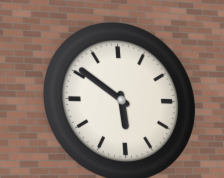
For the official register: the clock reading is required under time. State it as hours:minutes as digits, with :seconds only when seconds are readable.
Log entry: 5:51
